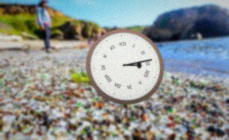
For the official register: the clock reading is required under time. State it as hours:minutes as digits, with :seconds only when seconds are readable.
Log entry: 3:14
